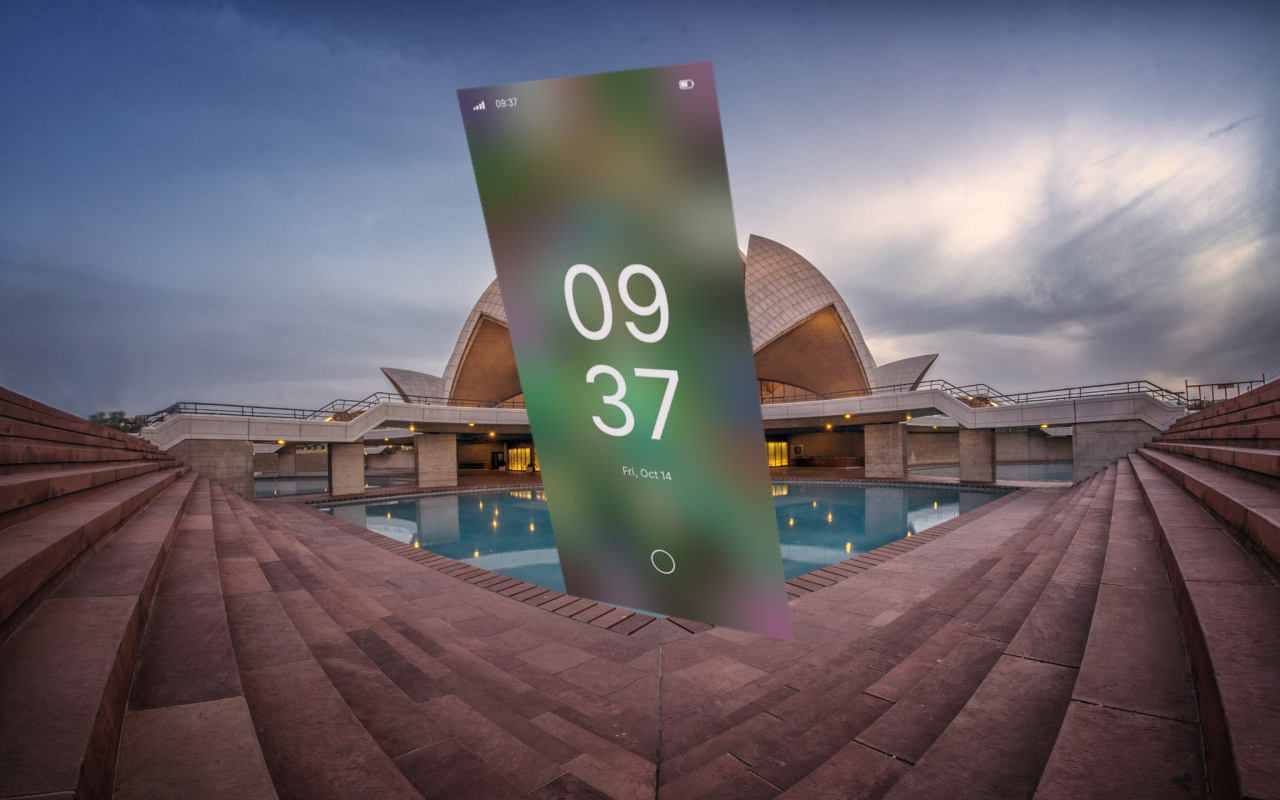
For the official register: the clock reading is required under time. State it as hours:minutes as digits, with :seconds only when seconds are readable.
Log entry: 9:37
